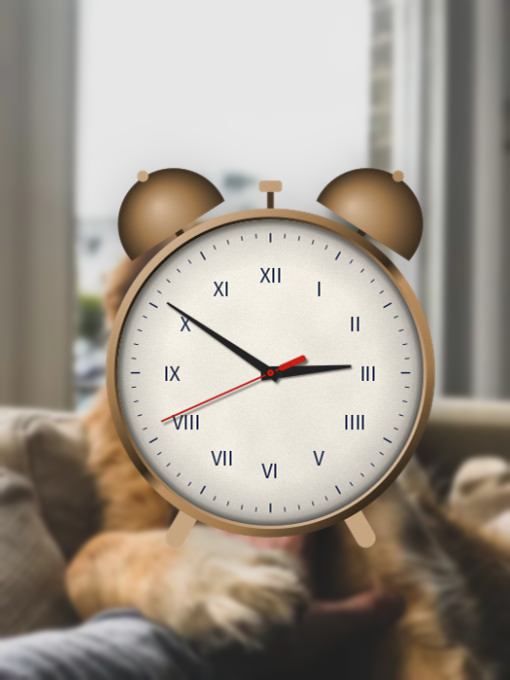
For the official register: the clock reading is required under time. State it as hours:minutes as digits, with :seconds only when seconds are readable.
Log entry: 2:50:41
